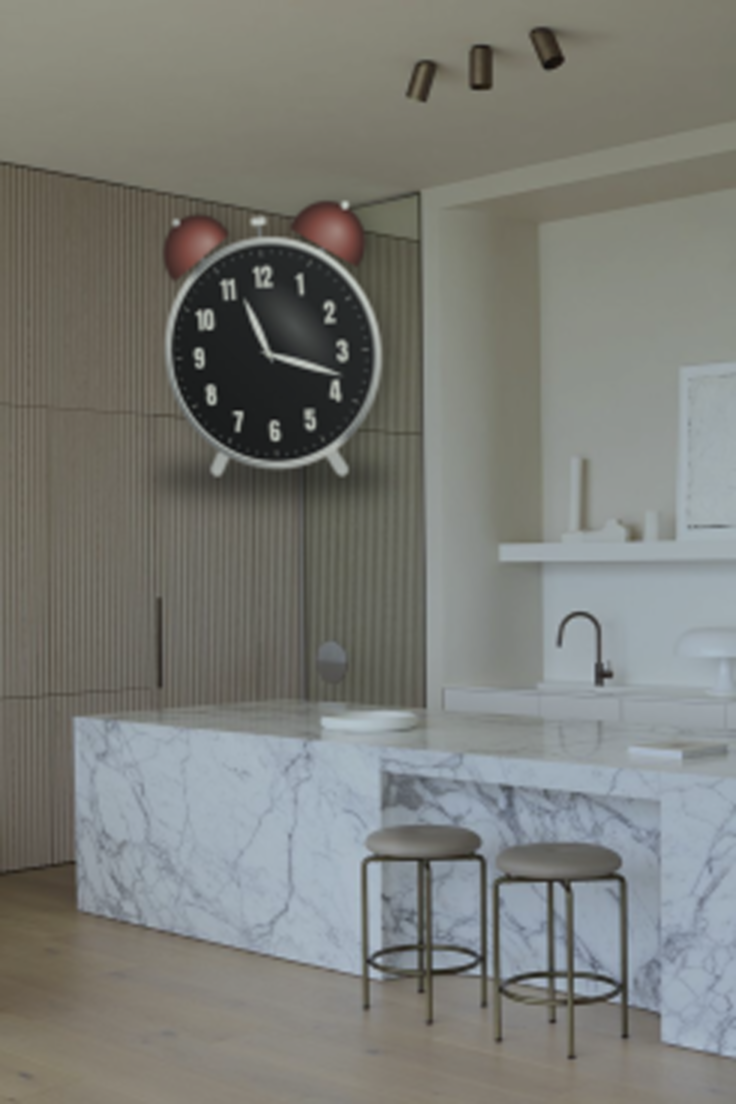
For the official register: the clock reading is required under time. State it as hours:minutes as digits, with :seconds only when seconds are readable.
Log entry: 11:18
